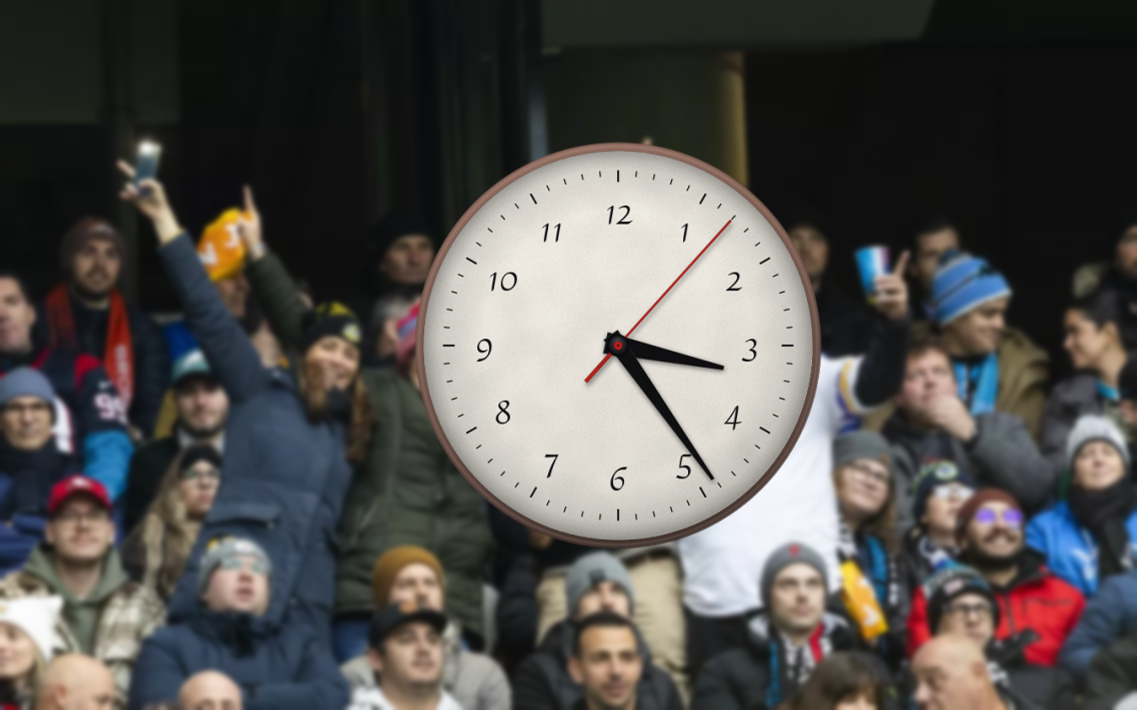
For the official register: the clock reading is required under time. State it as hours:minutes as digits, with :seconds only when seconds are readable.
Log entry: 3:24:07
